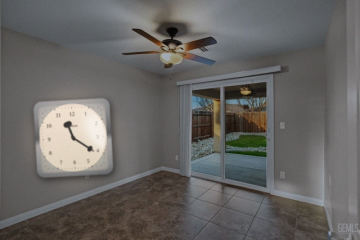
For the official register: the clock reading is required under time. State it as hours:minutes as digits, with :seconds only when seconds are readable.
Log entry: 11:21
